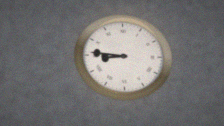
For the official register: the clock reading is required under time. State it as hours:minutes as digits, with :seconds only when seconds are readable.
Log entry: 8:46
